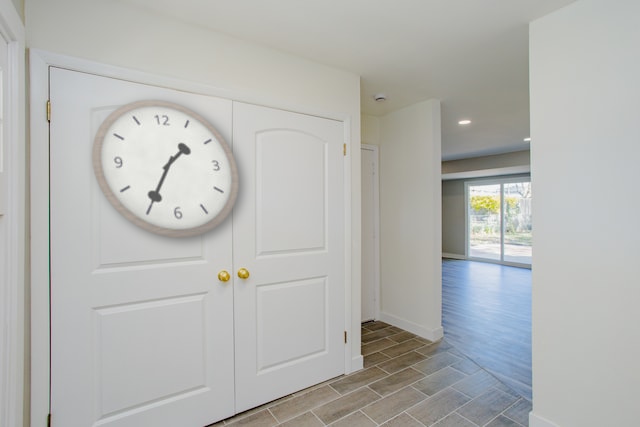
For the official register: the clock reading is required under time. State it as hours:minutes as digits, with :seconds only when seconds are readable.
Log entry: 1:35
